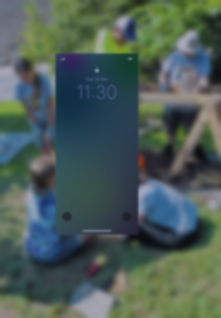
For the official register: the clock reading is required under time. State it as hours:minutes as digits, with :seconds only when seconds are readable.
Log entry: 11:30
